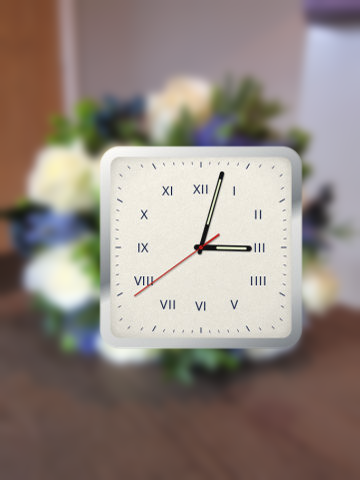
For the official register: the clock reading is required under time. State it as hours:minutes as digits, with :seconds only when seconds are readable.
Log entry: 3:02:39
